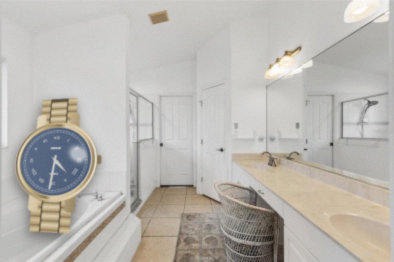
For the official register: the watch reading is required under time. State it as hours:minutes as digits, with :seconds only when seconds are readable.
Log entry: 4:31
